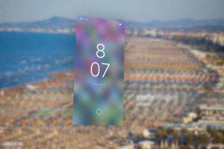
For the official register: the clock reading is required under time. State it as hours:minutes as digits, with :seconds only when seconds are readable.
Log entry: 8:07
